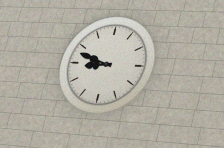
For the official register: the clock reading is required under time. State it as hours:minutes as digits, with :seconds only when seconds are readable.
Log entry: 8:48
